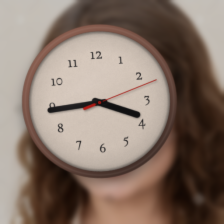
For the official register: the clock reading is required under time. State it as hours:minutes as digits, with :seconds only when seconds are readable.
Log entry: 3:44:12
